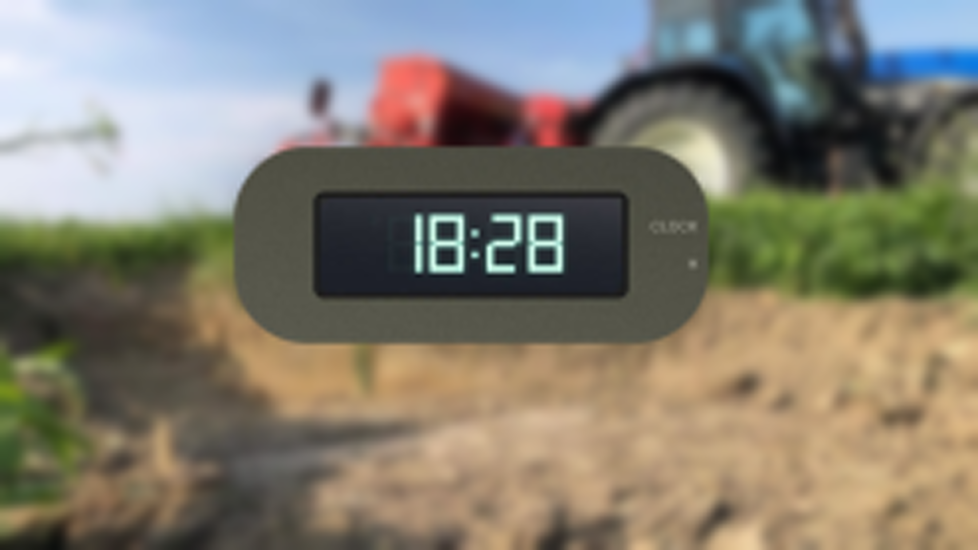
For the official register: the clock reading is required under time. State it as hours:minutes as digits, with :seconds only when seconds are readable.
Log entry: 18:28
